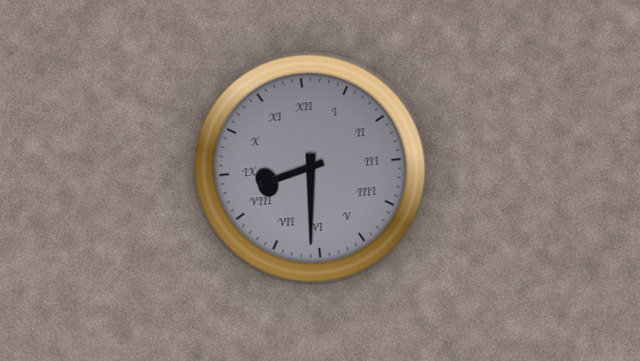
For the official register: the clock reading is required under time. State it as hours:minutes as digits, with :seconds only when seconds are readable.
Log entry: 8:31
